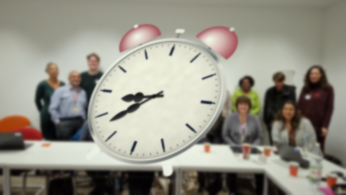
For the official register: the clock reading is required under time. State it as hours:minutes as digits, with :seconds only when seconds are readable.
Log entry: 8:38
